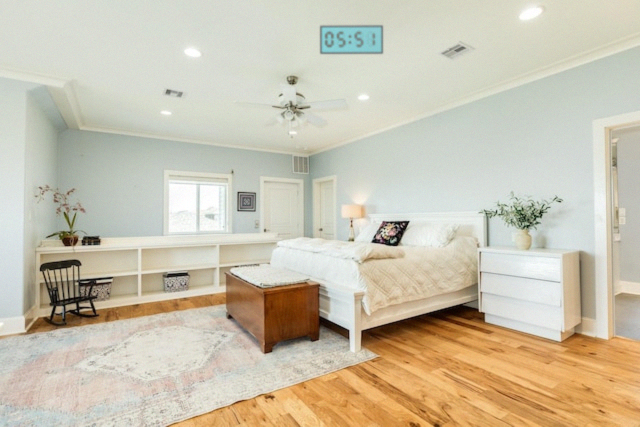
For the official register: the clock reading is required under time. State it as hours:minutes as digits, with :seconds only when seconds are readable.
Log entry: 5:51
